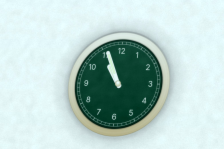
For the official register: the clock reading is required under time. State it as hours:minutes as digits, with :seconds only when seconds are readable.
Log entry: 10:56
